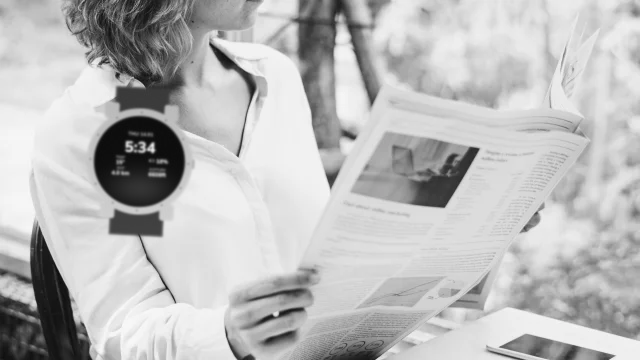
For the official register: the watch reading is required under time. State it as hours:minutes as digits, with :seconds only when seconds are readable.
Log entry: 5:34
